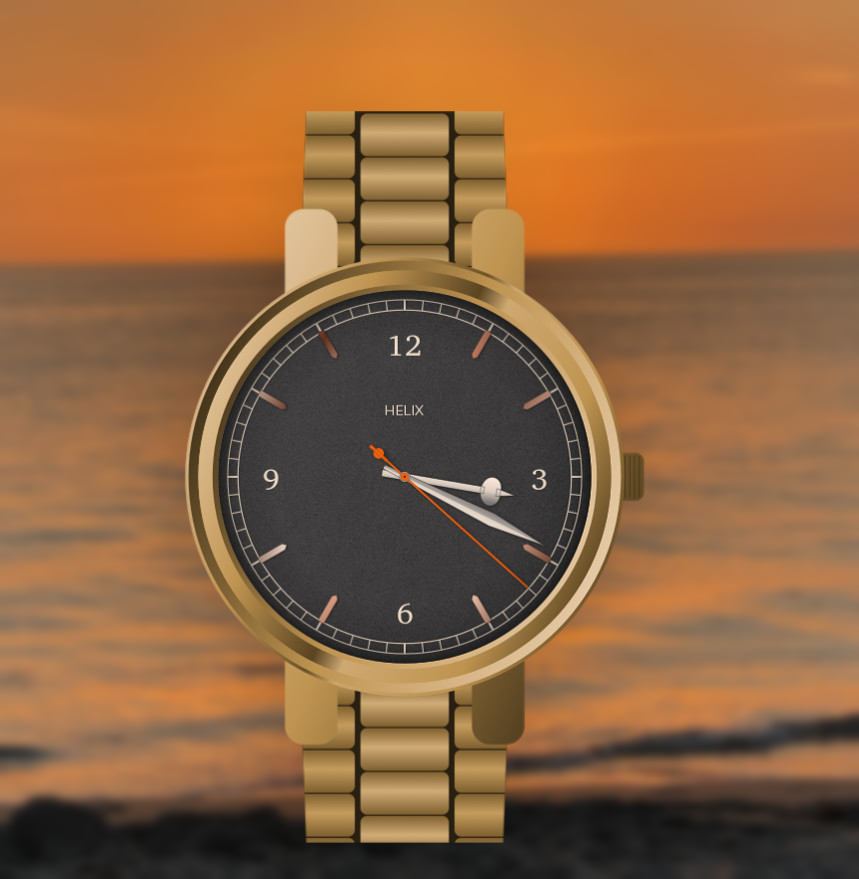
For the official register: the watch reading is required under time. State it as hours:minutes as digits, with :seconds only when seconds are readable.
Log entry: 3:19:22
